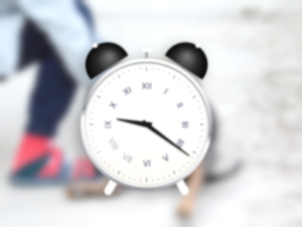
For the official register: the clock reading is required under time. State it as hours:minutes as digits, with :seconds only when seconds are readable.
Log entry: 9:21
